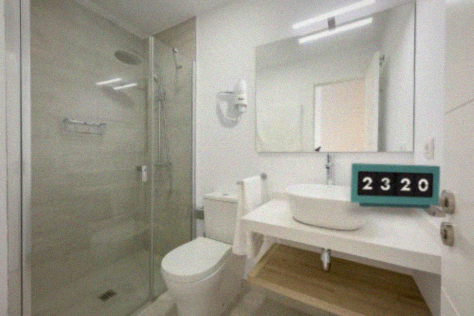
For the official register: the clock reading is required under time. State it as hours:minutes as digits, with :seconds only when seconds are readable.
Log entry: 23:20
